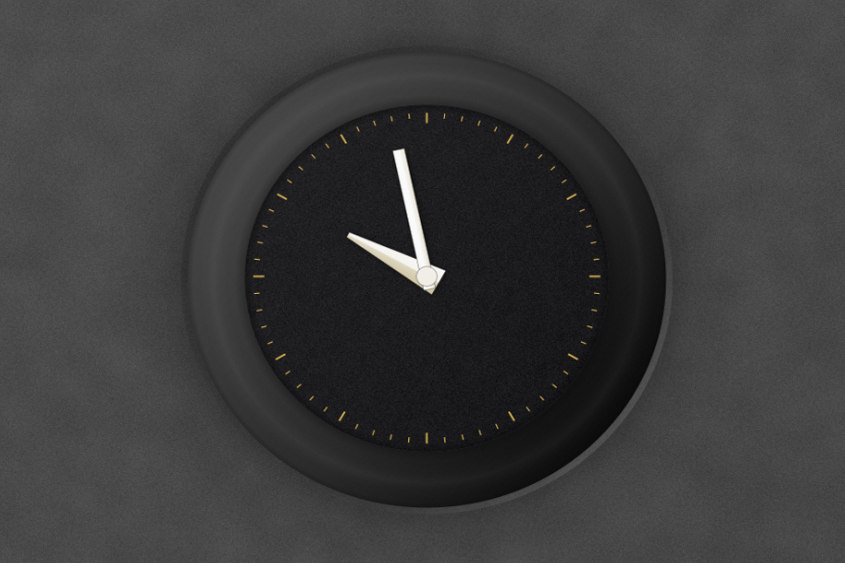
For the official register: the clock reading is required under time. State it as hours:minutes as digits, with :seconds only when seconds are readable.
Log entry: 9:58
